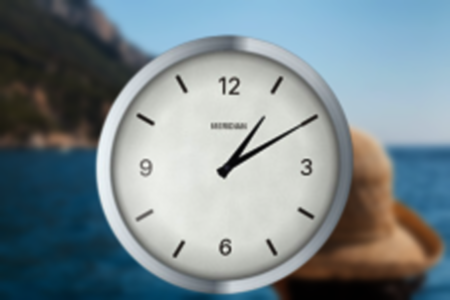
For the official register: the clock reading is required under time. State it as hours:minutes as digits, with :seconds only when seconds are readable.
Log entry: 1:10
